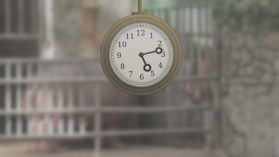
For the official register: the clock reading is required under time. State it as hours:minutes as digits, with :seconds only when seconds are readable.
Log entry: 5:13
